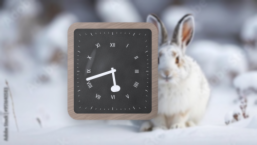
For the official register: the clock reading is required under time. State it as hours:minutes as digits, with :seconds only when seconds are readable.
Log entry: 5:42
